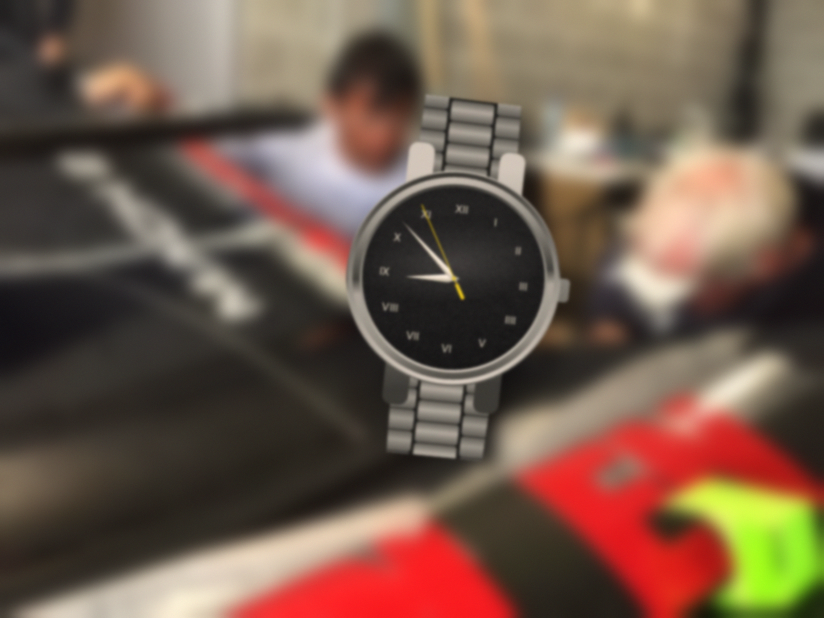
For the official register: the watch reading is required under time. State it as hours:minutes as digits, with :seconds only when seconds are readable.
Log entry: 8:51:55
